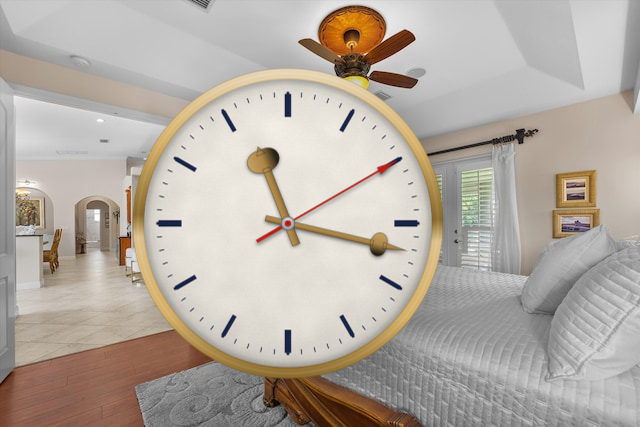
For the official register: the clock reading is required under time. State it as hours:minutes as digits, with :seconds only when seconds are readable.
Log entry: 11:17:10
